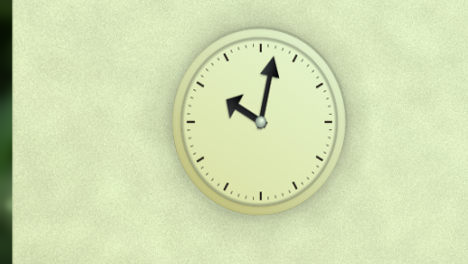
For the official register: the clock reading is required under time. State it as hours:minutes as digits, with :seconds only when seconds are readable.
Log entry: 10:02
